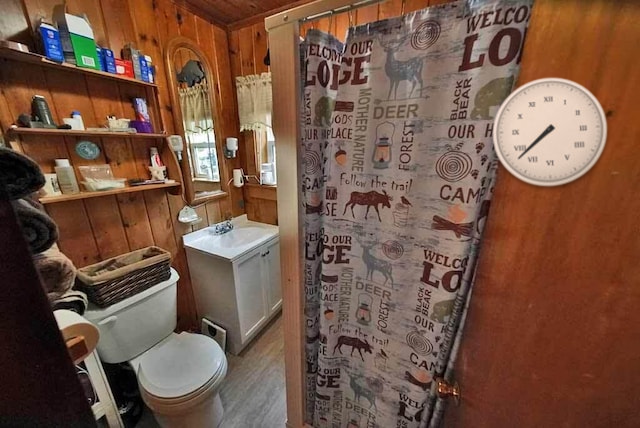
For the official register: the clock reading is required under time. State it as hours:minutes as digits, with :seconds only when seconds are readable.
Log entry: 7:38
